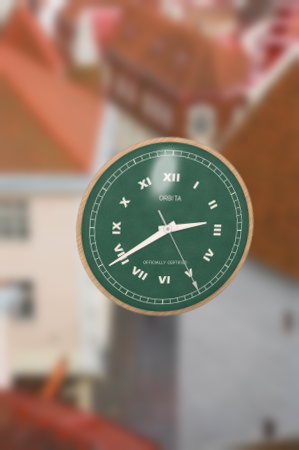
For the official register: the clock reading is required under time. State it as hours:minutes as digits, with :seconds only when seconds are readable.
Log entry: 2:39:25
